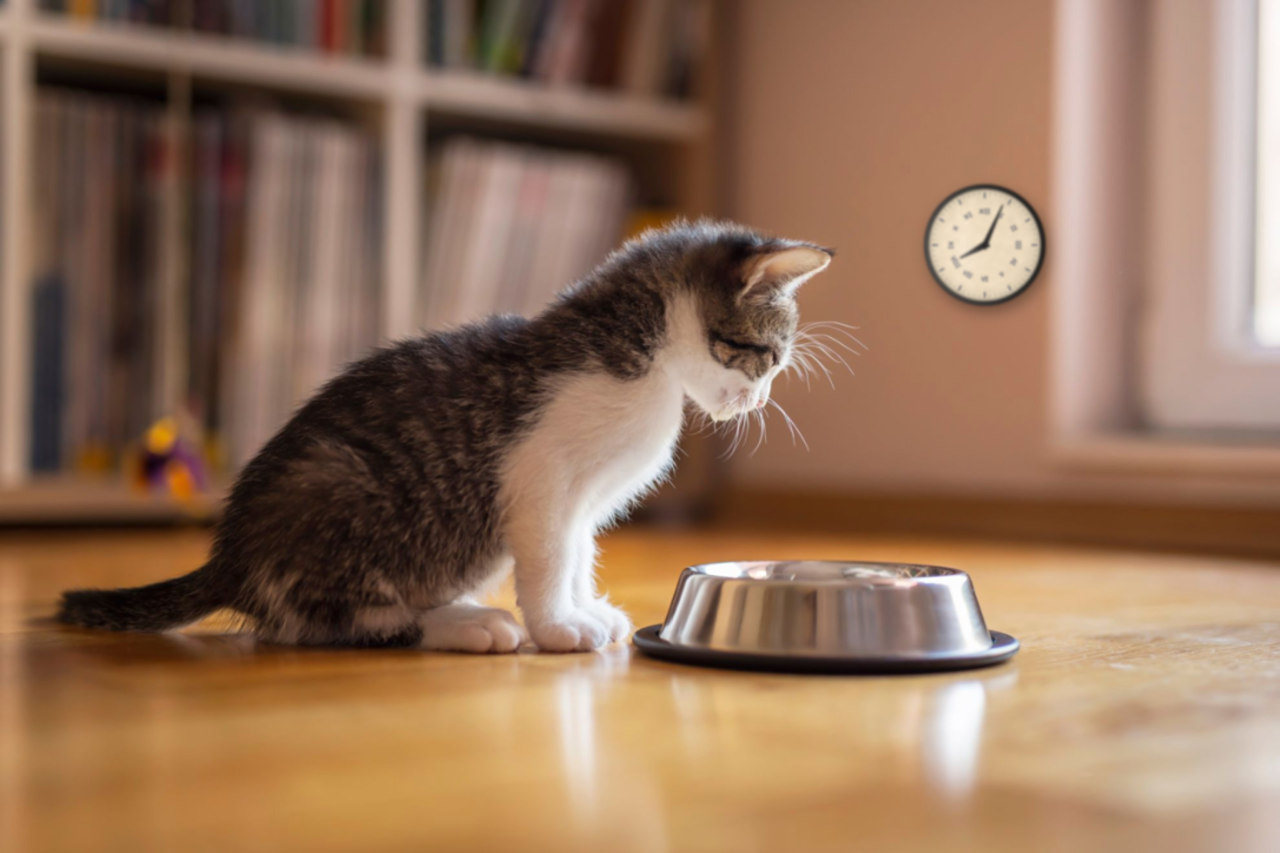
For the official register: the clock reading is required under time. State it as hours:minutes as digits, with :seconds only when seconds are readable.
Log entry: 8:04
